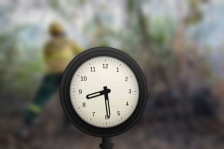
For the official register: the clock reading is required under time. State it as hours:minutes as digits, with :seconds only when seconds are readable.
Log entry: 8:29
